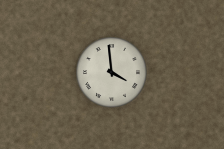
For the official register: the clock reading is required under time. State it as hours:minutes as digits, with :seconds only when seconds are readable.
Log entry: 3:59
